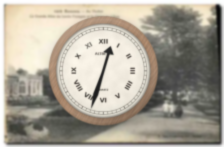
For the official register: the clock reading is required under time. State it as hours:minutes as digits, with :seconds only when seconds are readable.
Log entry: 12:33
